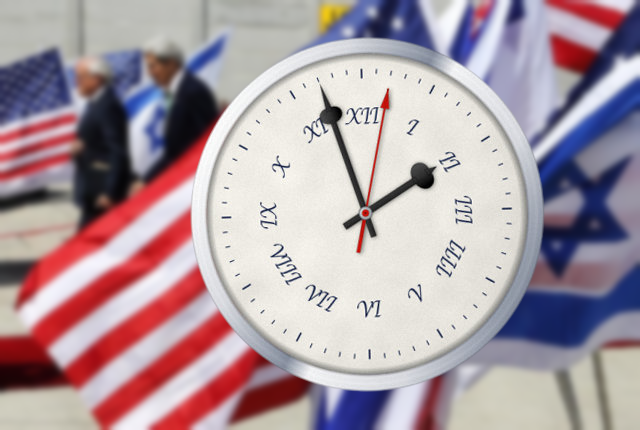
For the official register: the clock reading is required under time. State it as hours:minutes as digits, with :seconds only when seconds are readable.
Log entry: 1:57:02
